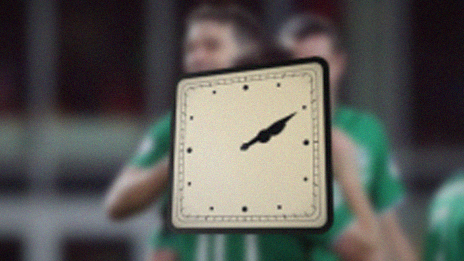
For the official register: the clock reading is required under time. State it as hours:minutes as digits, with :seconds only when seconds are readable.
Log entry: 2:10
